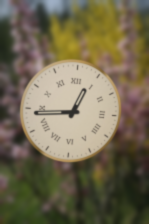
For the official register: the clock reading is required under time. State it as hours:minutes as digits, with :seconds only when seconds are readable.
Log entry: 12:44
